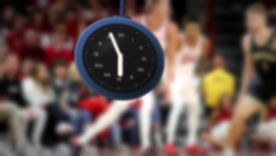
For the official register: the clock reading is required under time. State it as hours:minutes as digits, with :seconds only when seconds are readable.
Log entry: 5:56
